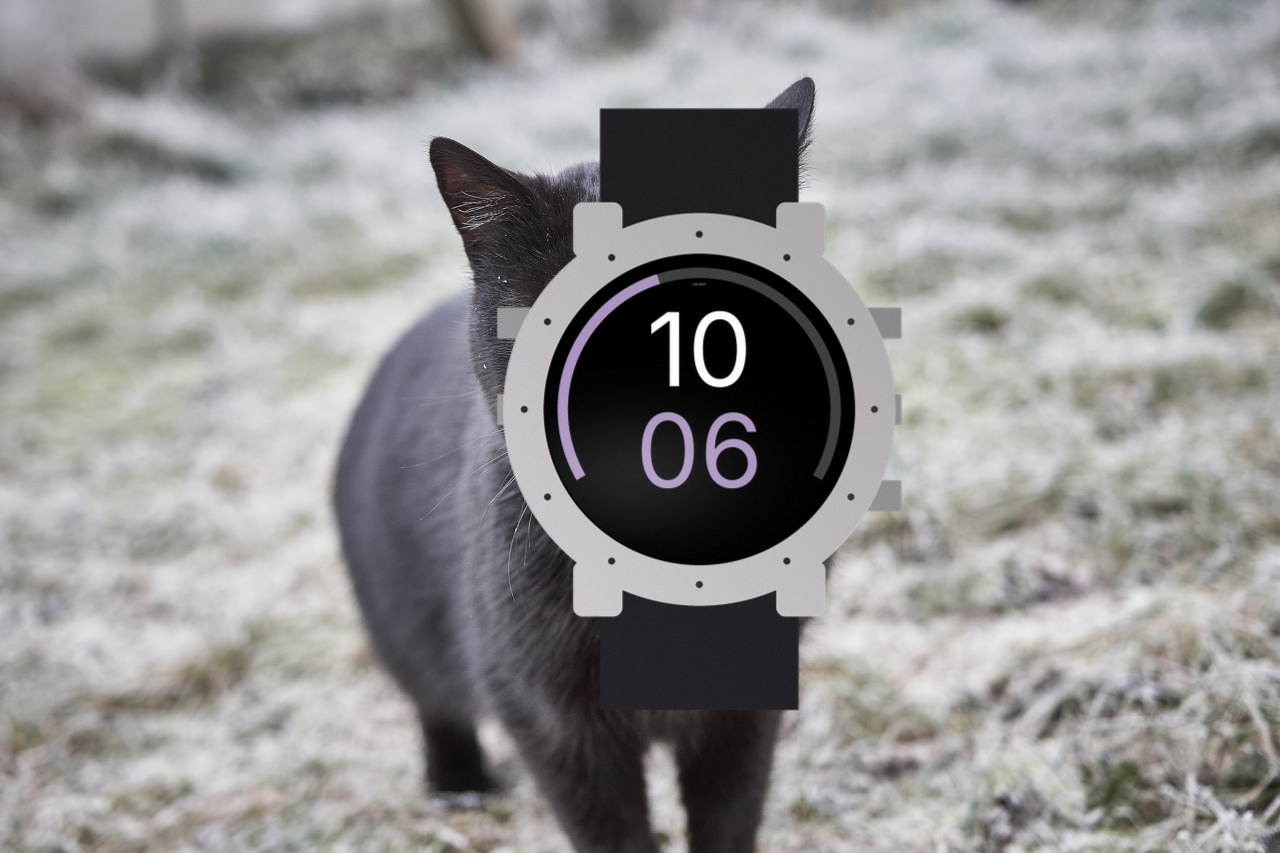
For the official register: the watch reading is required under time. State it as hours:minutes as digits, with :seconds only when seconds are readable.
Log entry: 10:06
